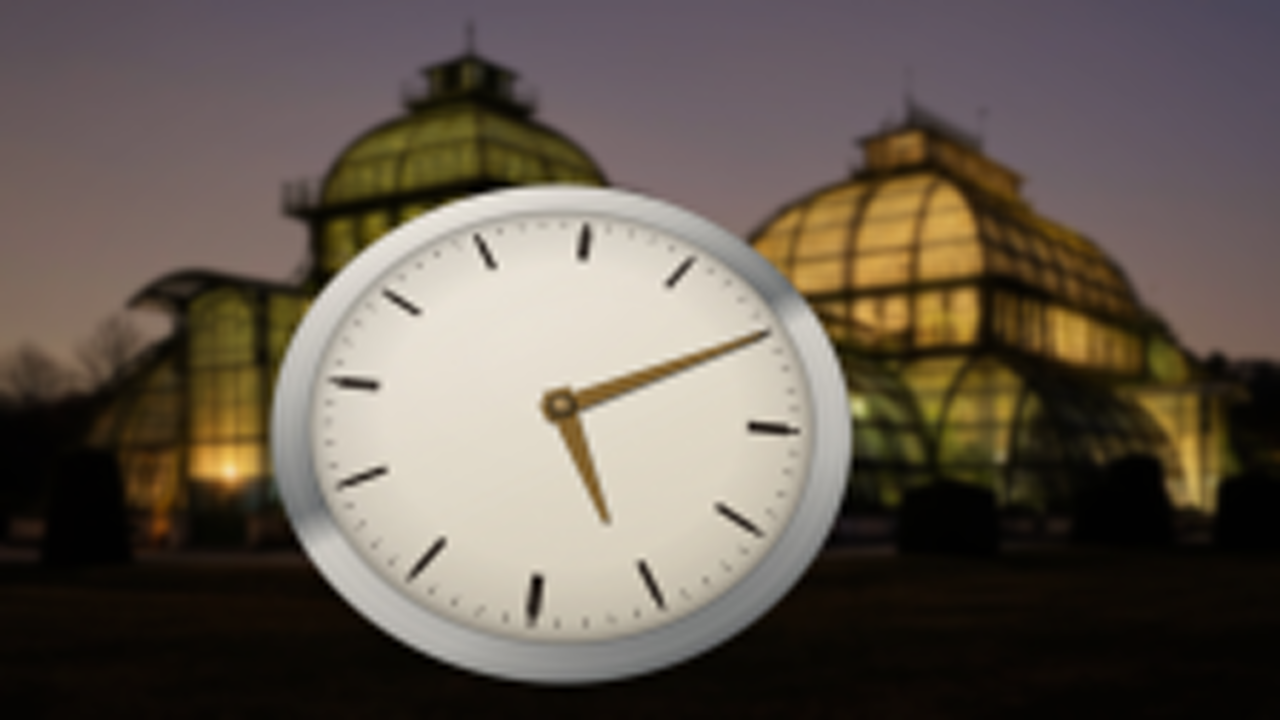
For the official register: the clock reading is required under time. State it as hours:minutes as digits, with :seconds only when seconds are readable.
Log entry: 5:10
